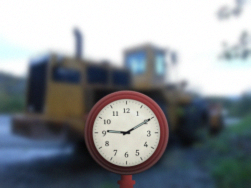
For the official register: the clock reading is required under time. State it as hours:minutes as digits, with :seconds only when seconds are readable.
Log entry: 9:10
